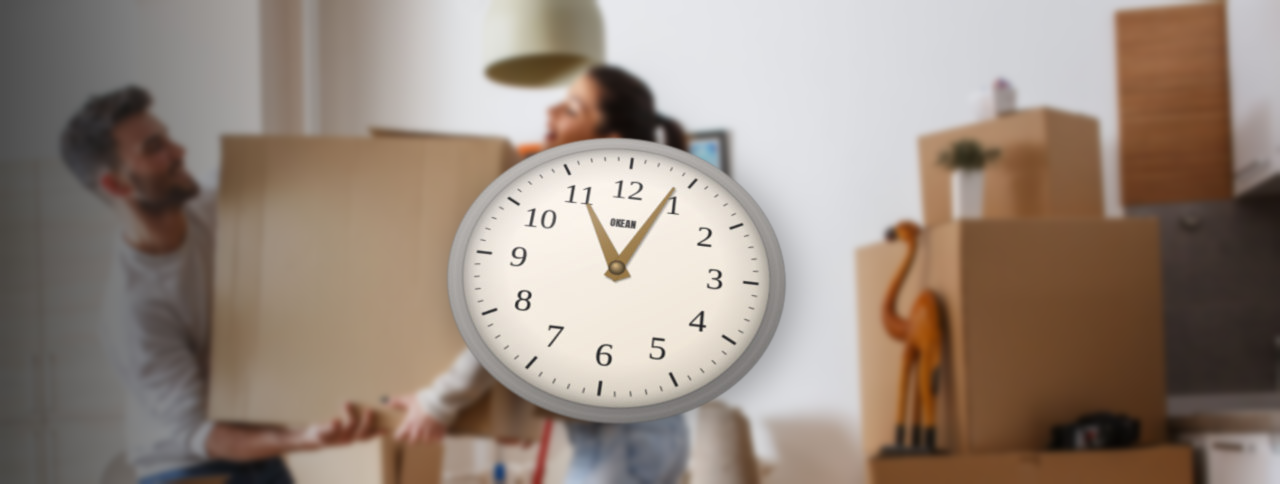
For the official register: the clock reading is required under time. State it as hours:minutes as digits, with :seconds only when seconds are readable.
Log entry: 11:04
